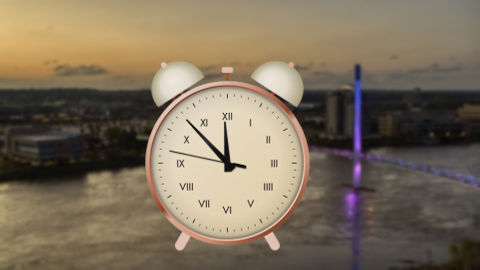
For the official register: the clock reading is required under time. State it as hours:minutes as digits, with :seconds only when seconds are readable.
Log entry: 11:52:47
